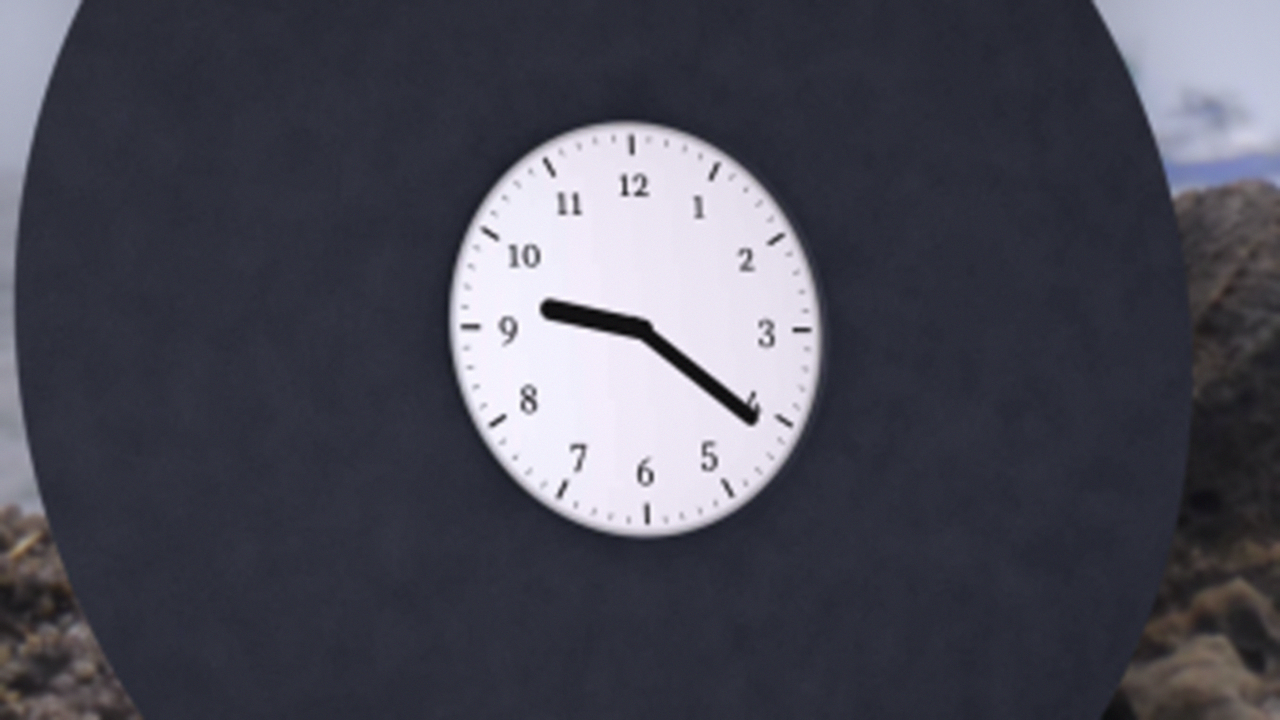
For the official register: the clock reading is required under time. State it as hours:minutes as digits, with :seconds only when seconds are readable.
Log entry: 9:21
